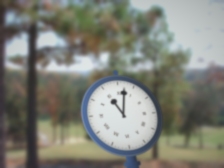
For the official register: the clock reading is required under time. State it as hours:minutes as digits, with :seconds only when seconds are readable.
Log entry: 11:02
